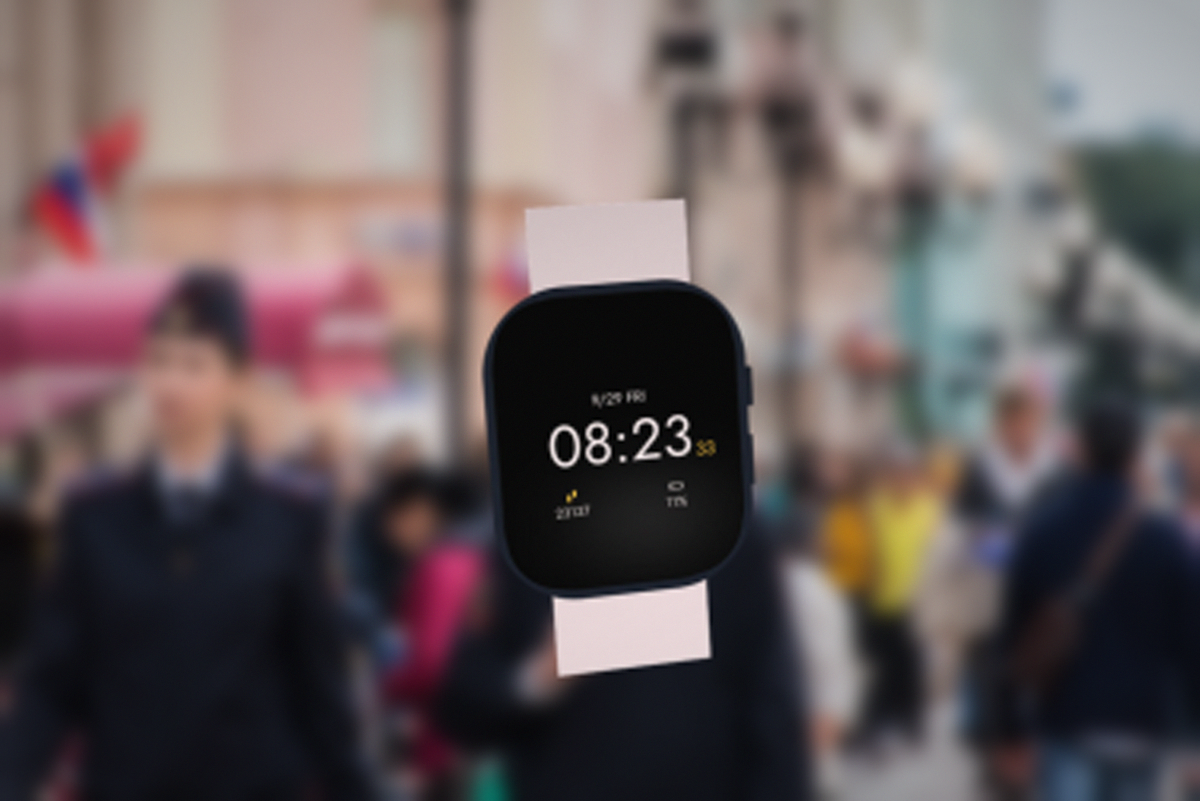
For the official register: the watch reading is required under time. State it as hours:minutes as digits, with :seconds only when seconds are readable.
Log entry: 8:23
